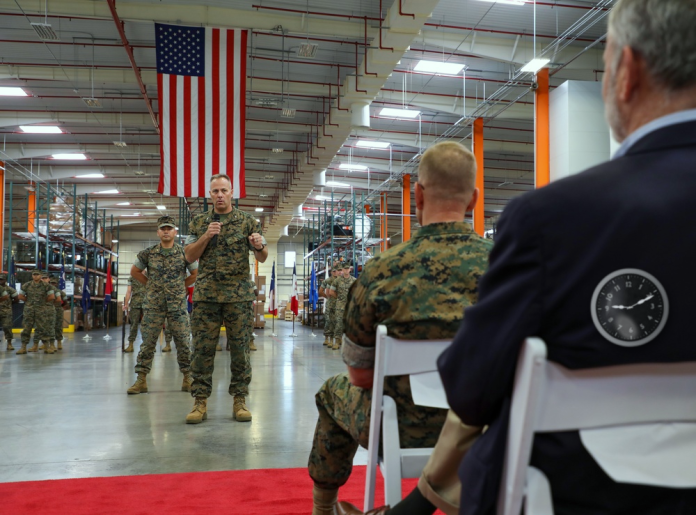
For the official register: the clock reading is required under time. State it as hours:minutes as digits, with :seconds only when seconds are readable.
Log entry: 9:11
